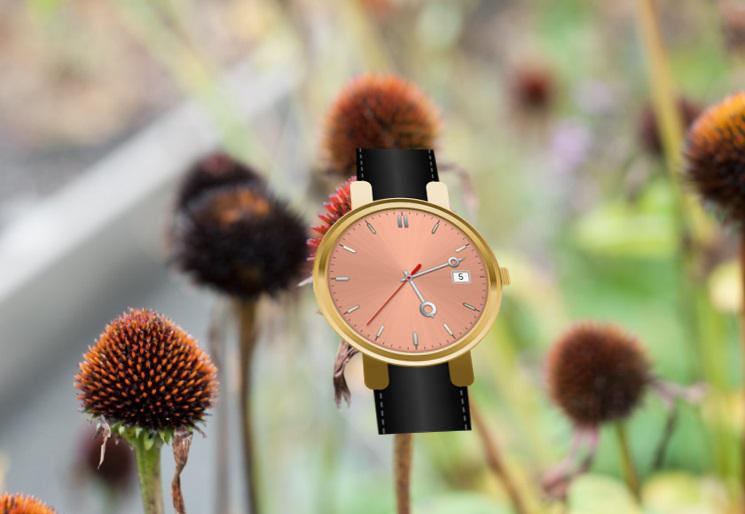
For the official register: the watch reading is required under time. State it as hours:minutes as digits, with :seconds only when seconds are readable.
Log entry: 5:11:37
